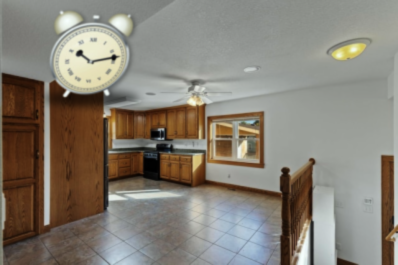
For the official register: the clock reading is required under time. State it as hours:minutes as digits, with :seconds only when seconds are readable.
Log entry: 10:13
